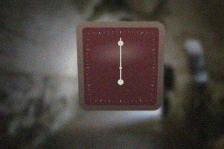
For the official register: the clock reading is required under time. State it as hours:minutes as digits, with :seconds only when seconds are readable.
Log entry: 6:00
